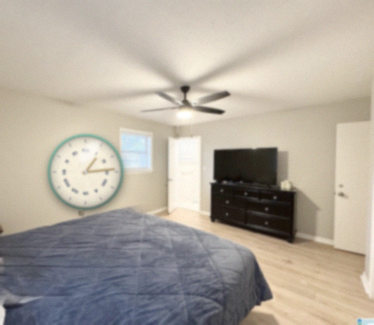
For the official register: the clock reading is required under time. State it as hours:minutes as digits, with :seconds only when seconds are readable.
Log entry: 1:14
